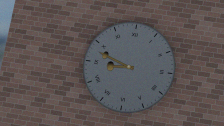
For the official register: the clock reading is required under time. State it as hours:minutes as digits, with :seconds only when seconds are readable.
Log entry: 8:48
